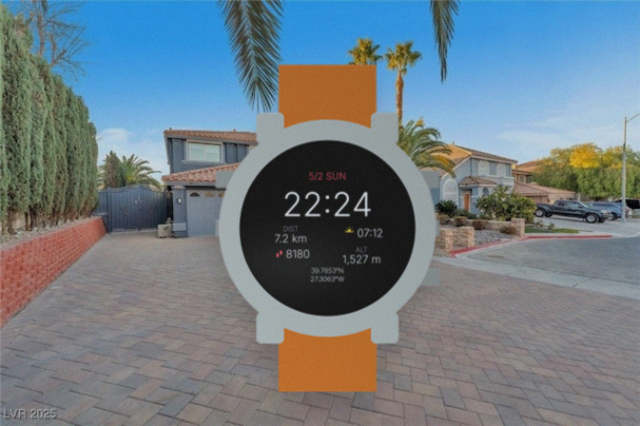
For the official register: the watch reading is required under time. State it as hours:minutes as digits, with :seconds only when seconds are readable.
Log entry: 22:24
